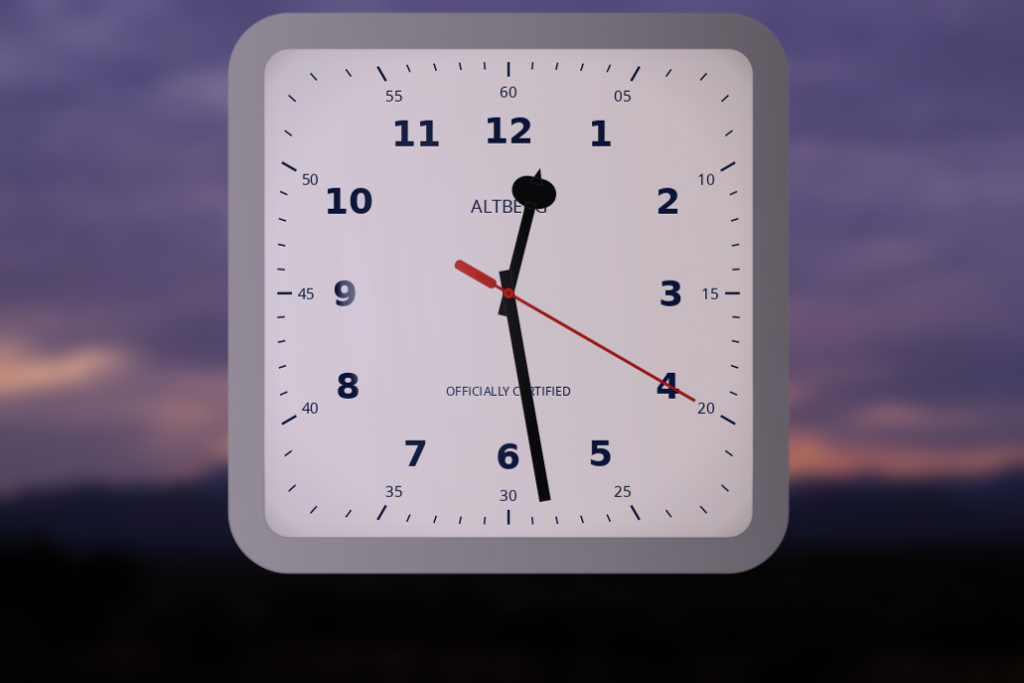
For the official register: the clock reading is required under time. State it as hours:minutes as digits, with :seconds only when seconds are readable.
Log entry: 12:28:20
